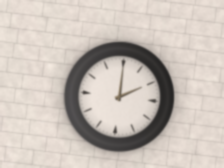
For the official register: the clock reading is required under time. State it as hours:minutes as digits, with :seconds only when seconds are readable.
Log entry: 2:00
